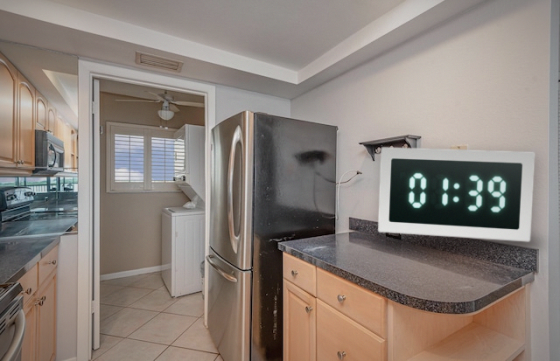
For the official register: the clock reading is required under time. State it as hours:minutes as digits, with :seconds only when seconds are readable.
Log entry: 1:39
